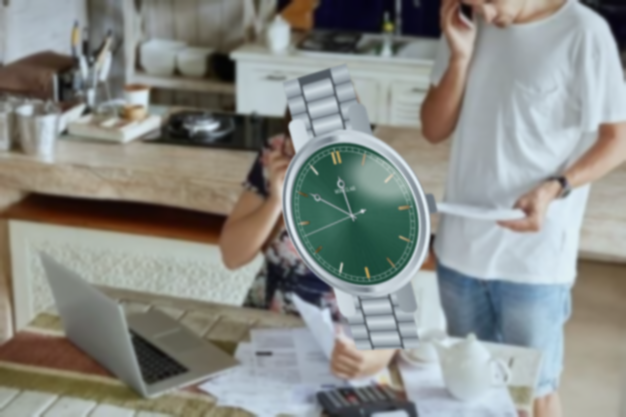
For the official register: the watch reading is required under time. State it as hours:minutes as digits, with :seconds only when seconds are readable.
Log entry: 11:50:43
